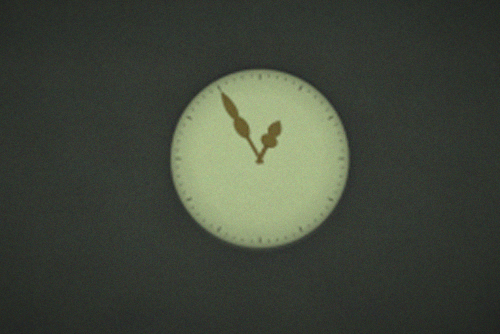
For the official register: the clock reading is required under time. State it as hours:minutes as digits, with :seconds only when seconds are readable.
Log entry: 12:55
